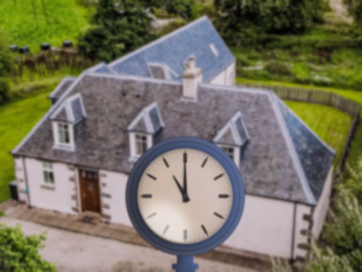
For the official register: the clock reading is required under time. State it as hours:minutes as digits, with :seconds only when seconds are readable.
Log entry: 11:00
